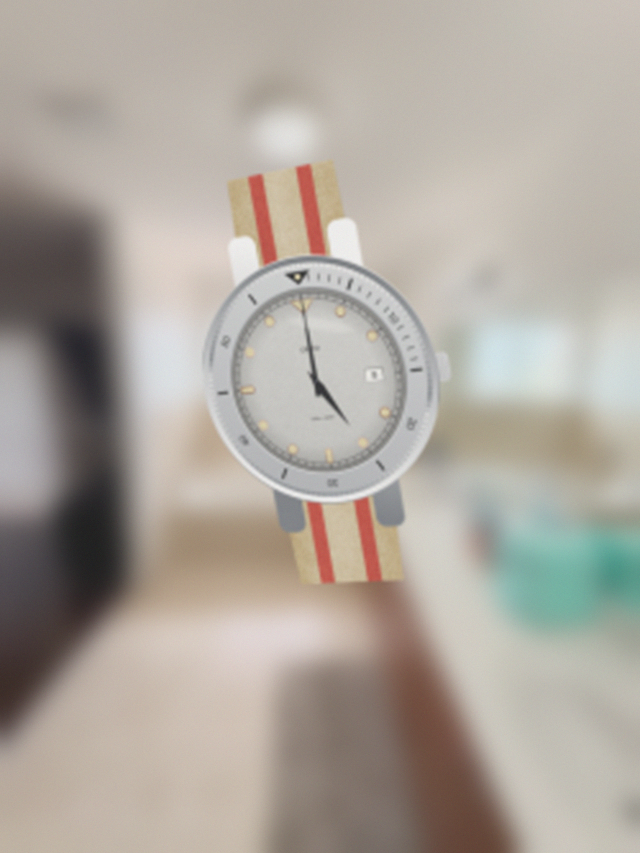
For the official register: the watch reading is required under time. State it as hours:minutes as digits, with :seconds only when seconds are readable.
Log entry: 5:00
